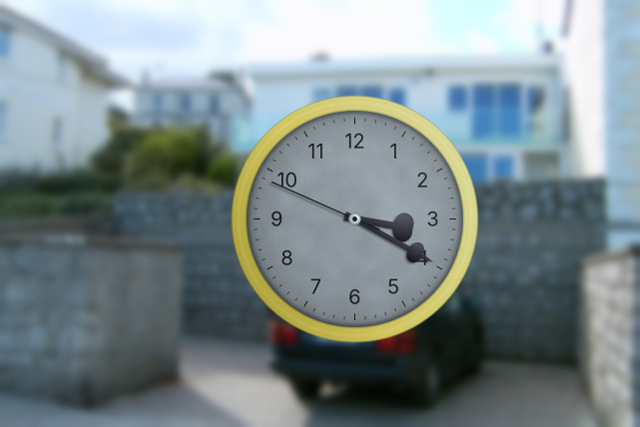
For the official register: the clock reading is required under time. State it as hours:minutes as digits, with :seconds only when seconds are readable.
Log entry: 3:19:49
